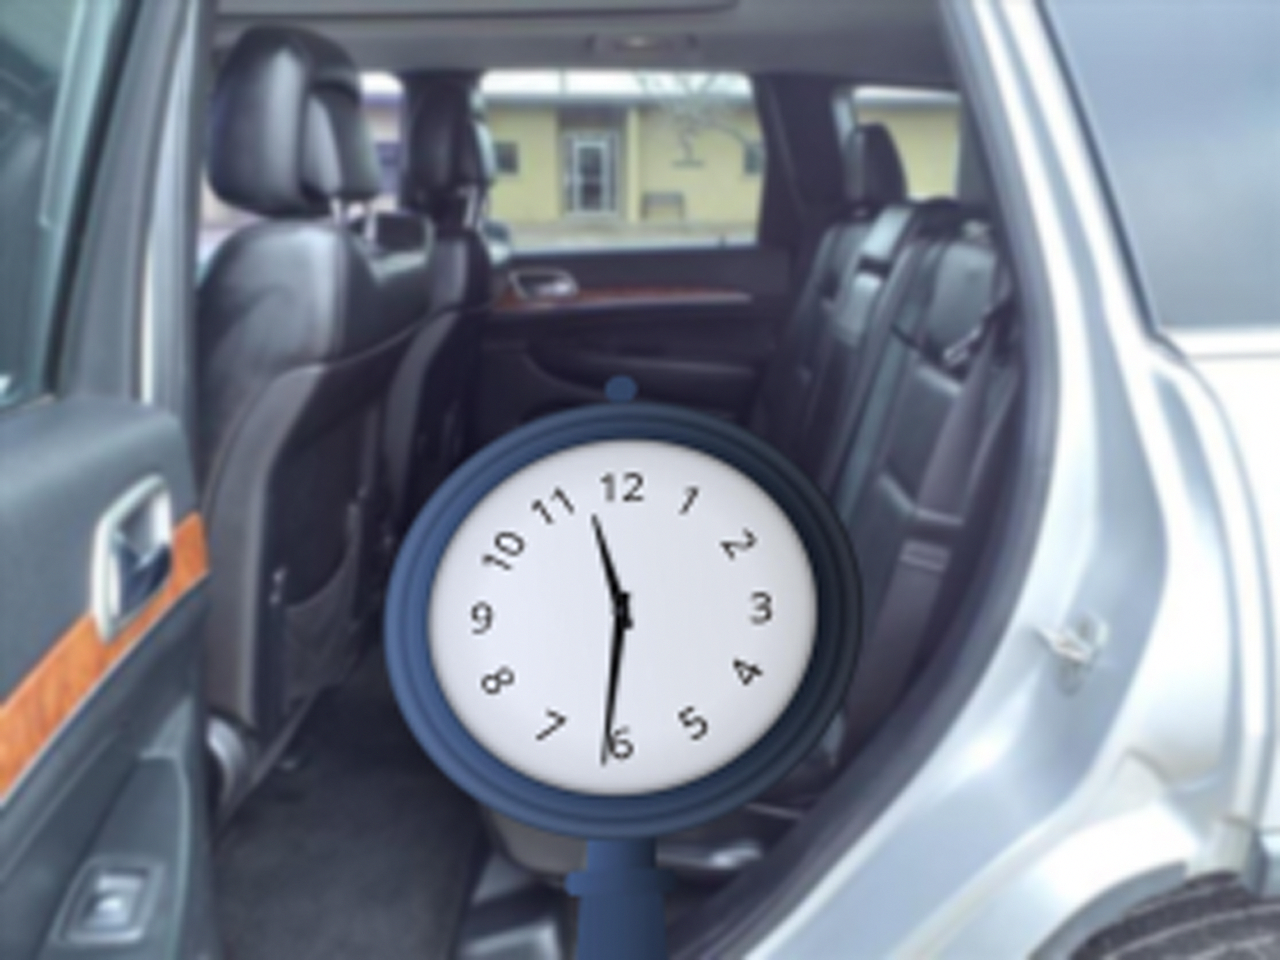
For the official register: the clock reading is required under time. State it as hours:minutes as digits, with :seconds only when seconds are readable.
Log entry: 11:31
